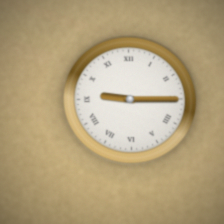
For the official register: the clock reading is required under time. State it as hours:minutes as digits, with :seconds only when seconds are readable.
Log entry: 9:15
